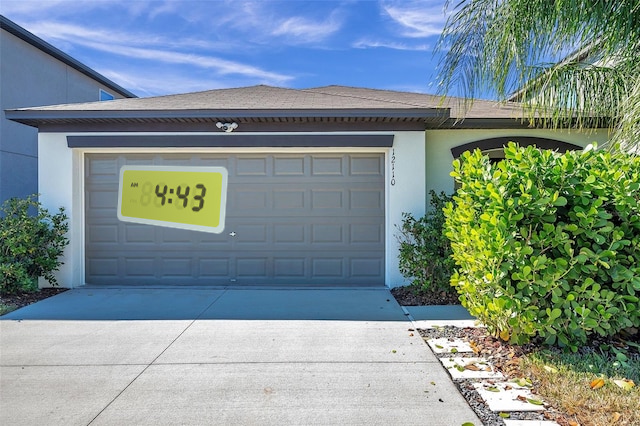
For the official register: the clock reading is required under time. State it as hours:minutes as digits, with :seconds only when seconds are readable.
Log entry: 4:43
